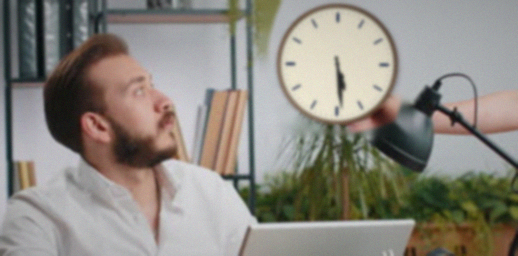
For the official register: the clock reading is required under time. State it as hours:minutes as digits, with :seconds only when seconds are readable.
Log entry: 5:29
